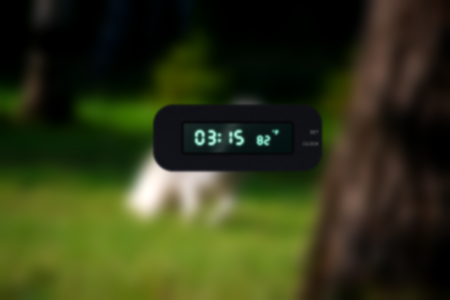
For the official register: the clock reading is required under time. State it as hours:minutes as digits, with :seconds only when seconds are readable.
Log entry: 3:15
